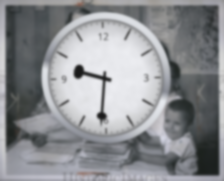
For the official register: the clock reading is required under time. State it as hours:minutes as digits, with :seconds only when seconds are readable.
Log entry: 9:31
